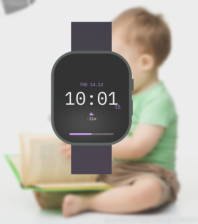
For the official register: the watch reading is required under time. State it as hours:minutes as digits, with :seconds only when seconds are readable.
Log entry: 10:01
